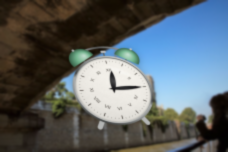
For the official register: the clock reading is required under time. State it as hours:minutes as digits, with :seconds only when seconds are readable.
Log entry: 12:15
